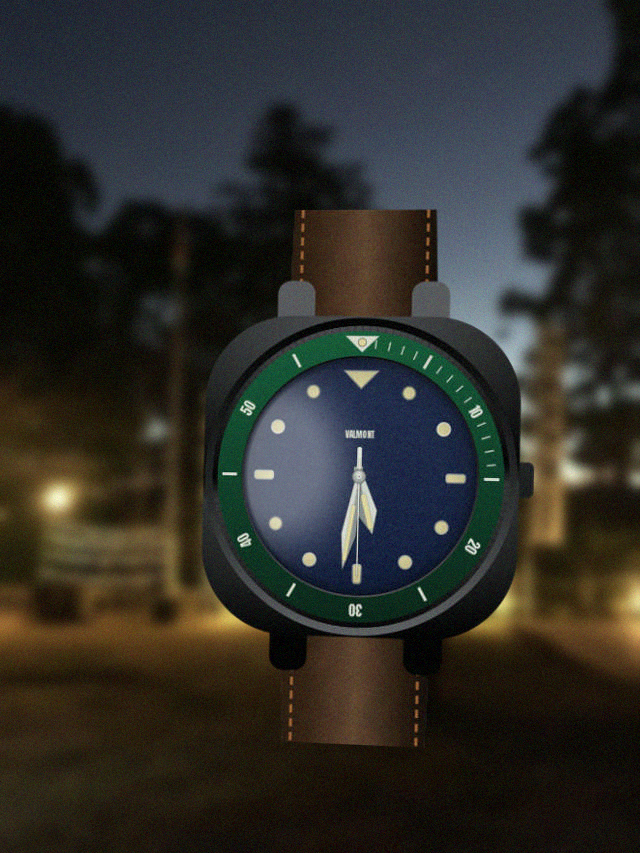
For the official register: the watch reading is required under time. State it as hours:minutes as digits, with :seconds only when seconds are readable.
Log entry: 5:31:30
